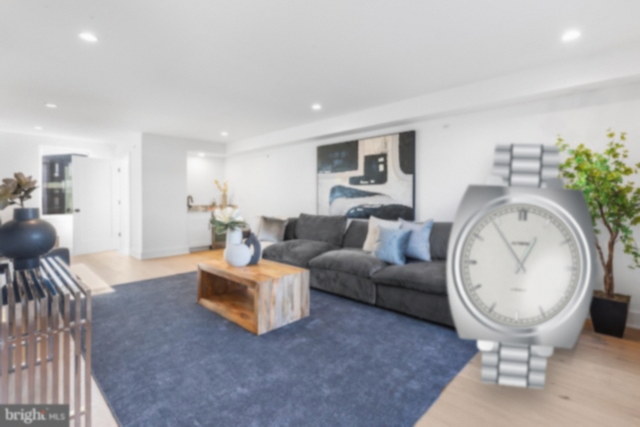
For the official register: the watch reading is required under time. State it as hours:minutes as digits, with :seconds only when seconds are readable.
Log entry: 12:54
